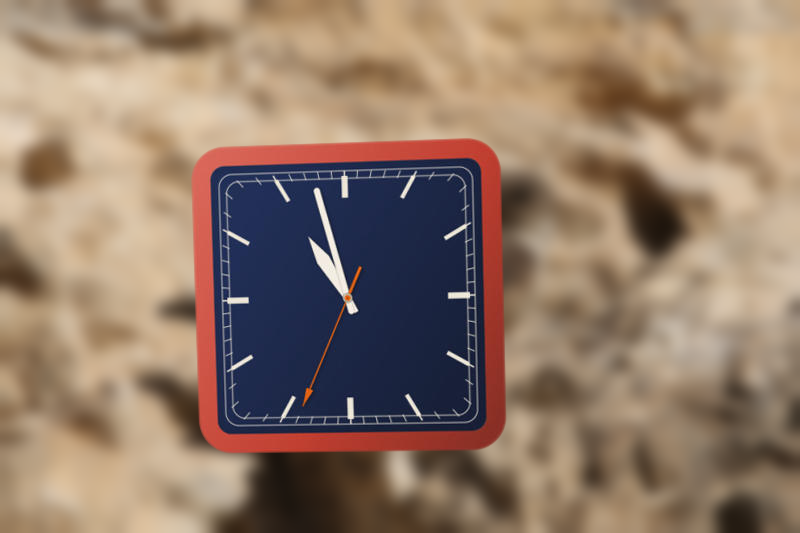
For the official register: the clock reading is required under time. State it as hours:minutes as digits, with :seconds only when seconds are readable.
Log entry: 10:57:34
